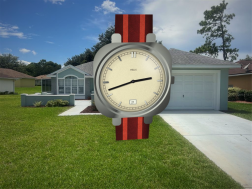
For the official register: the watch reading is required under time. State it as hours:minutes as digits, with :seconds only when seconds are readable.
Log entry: 2:42
